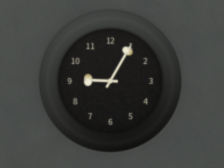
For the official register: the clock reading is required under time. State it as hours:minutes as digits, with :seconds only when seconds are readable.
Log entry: 9:05
